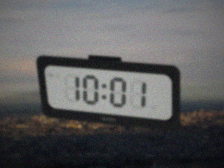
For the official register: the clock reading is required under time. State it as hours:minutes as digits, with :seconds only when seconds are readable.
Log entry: 10:01
